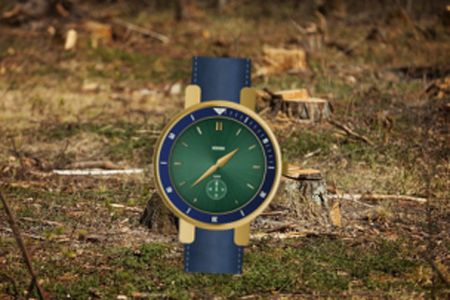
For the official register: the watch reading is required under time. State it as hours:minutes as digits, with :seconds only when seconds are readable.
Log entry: 1:38
